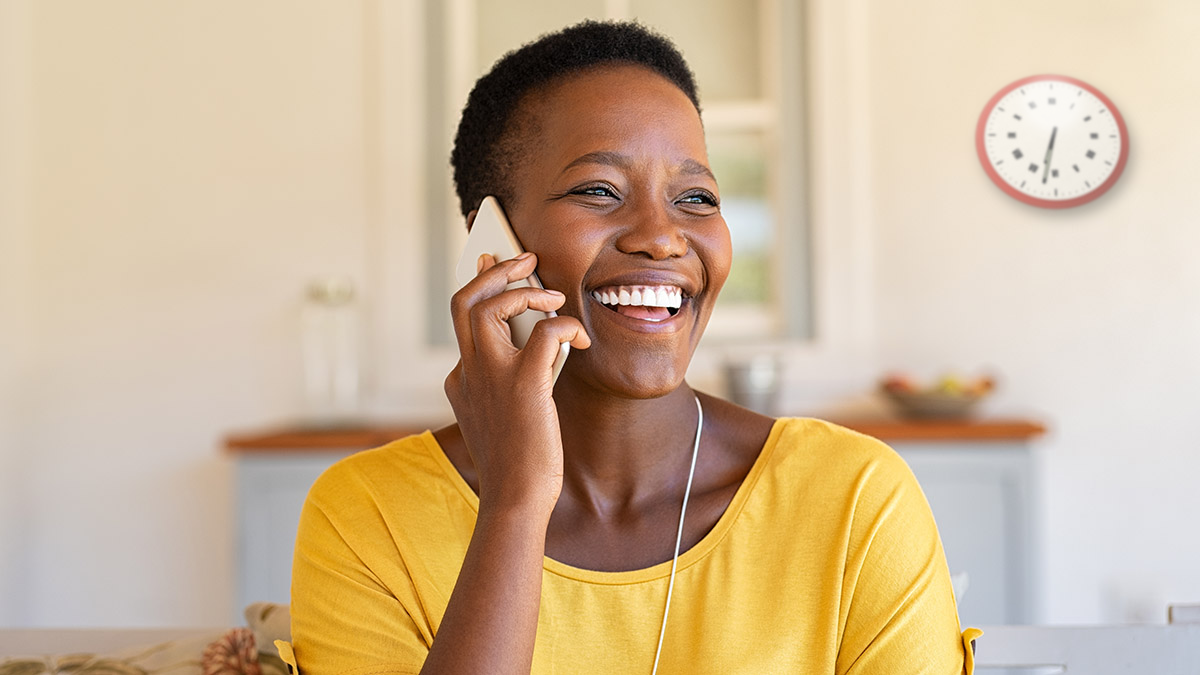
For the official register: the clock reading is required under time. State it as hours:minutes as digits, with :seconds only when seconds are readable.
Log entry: 6:32
